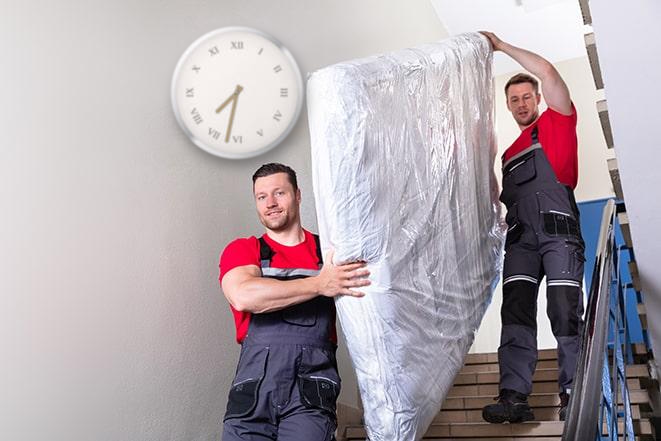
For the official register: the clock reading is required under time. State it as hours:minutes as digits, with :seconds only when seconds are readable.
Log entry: 7:32
